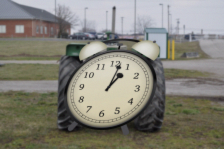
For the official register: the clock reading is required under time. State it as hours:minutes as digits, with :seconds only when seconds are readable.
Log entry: 1:02
